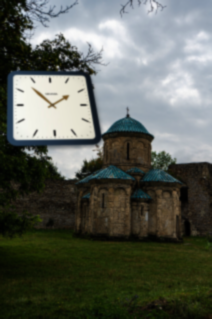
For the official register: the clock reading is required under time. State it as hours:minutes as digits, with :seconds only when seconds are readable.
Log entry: 1:53
